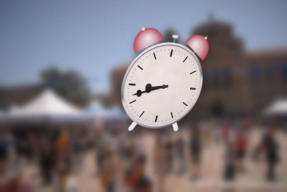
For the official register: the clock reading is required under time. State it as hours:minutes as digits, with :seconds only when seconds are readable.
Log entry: 8:42
